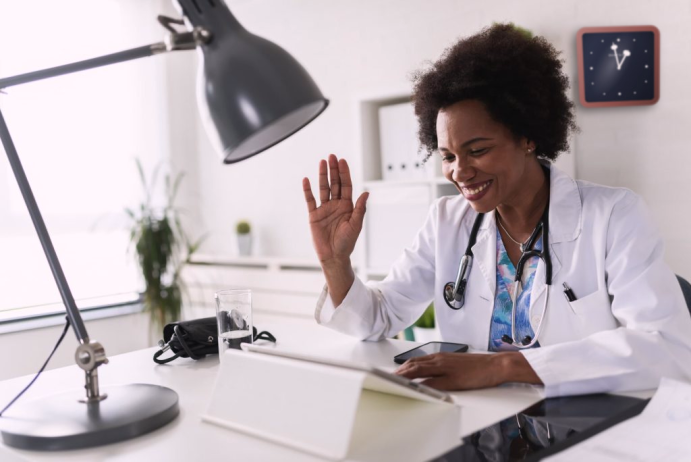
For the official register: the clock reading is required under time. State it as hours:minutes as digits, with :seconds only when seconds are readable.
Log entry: 12:58
